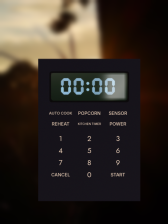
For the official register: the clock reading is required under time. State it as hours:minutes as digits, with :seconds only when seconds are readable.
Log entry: 0:00
